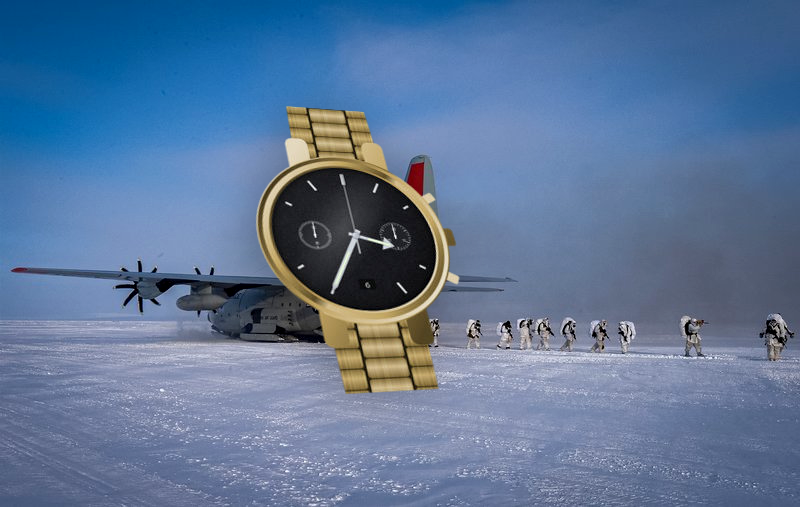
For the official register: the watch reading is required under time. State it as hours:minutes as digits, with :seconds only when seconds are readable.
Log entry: 3:35
